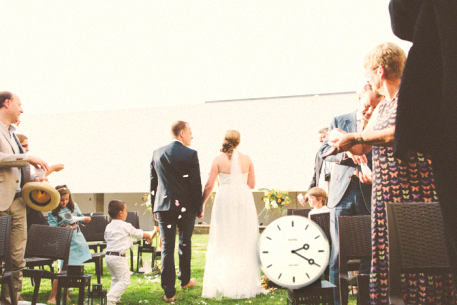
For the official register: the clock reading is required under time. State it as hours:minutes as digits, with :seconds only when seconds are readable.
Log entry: 2:20
